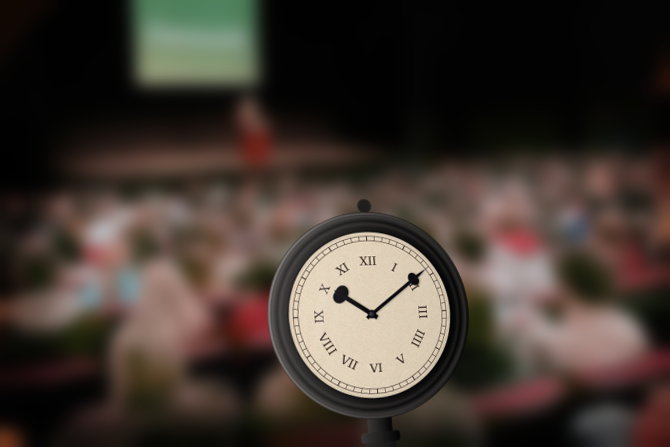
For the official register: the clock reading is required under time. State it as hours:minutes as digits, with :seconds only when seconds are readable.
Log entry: 10:09
